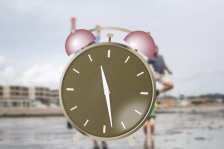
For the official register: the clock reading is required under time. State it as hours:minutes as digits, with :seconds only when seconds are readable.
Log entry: 11:28
